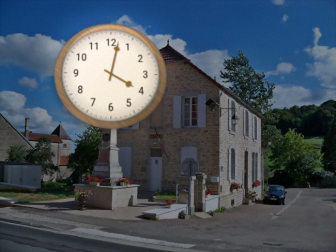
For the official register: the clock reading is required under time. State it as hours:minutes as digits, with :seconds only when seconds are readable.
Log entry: 4:02
